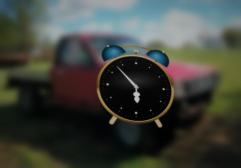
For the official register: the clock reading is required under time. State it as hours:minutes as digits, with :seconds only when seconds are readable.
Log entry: 5:53
